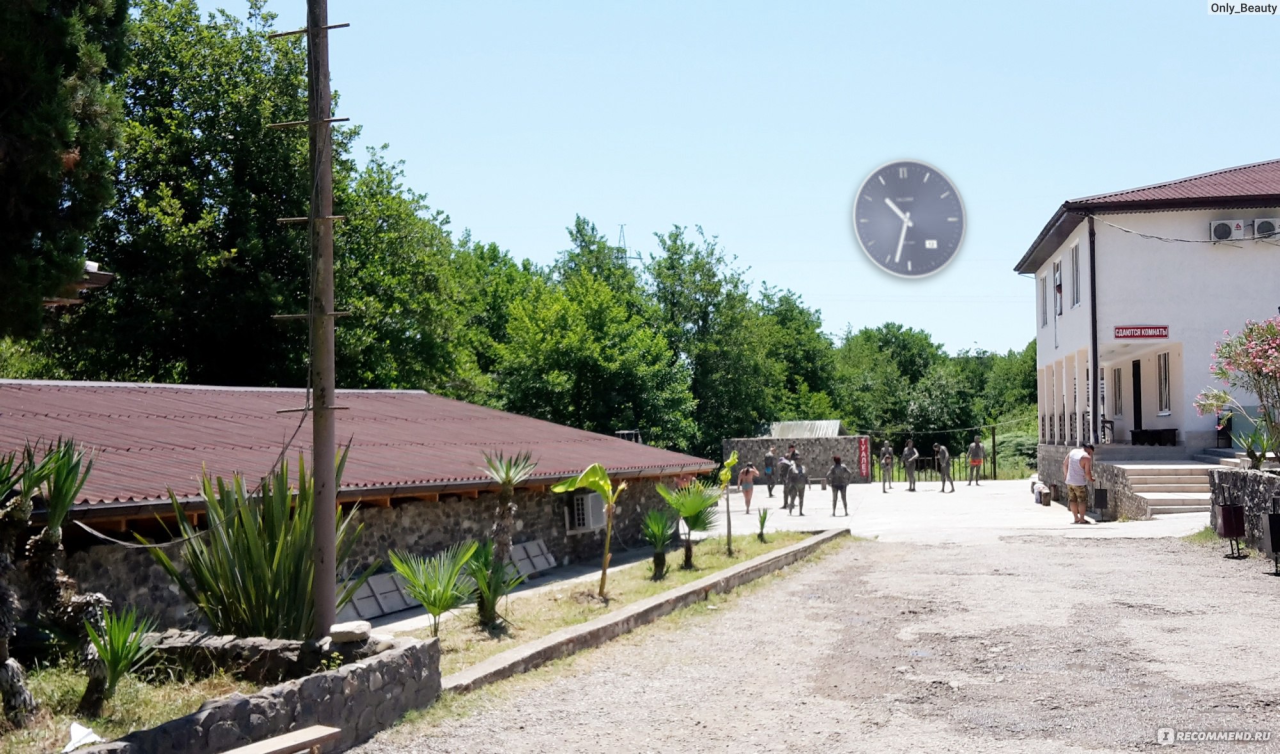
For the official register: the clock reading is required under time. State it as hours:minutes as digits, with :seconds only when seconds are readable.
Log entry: 10:33
